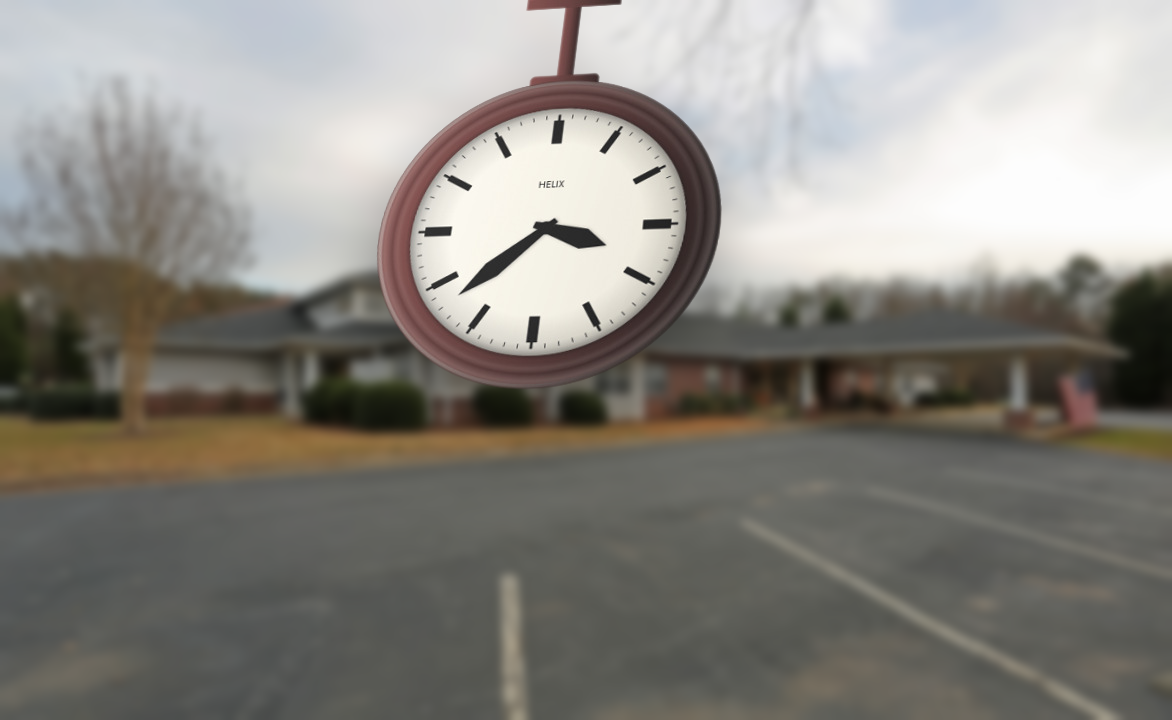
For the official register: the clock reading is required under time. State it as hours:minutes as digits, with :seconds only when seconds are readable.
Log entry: 3:38
